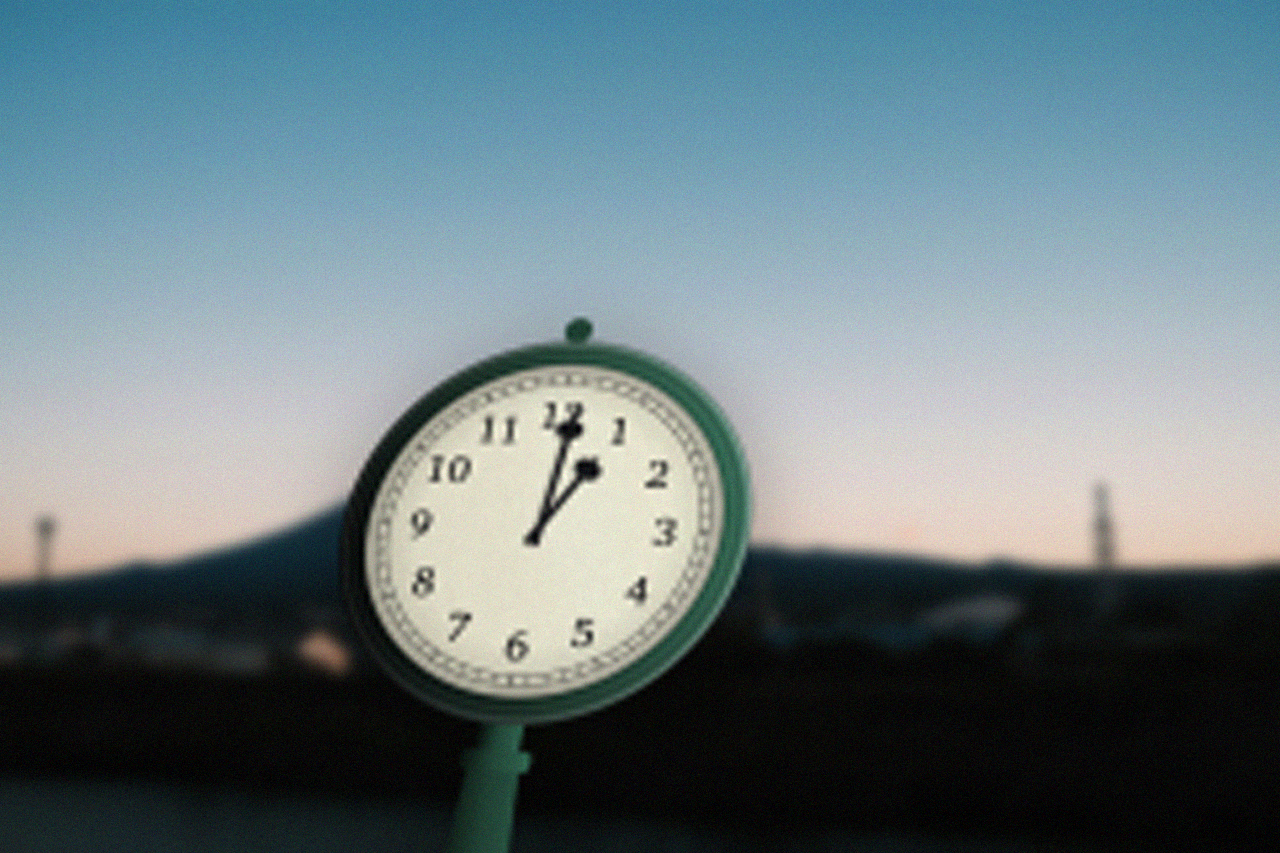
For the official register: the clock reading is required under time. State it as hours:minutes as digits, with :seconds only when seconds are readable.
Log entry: 1:01
